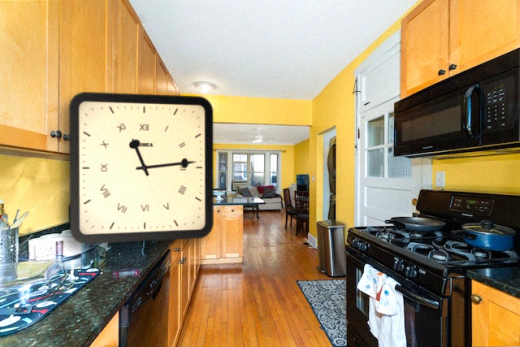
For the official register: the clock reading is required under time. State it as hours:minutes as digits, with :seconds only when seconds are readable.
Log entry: 11:14
